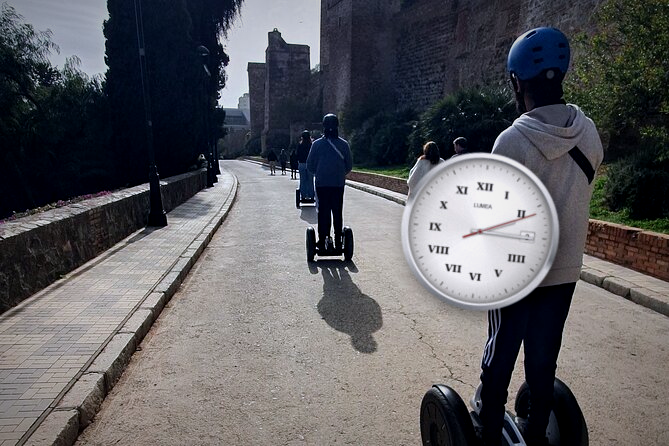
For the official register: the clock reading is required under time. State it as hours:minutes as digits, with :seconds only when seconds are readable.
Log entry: 2:15:11
